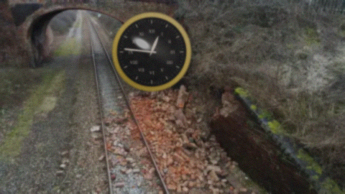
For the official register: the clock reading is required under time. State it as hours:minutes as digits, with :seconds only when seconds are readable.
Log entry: 12:46
